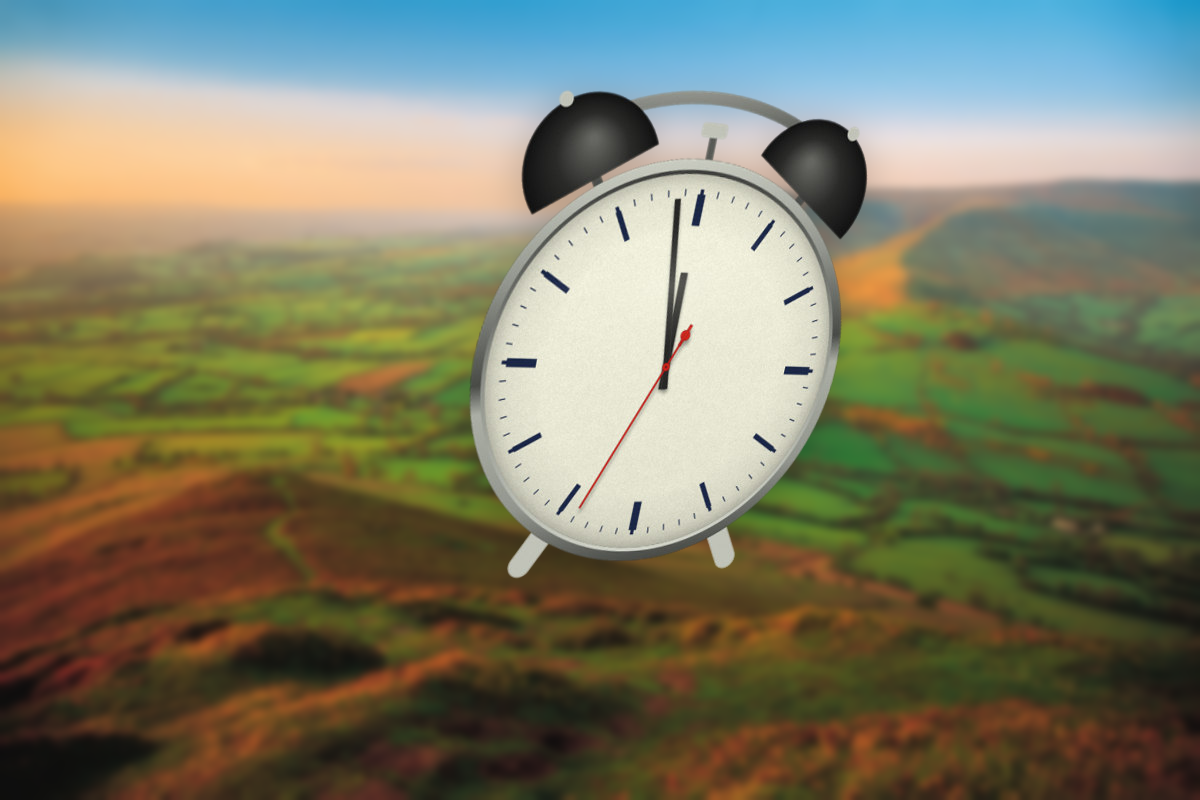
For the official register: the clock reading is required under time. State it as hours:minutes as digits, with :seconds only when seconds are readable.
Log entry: 11:58:34
